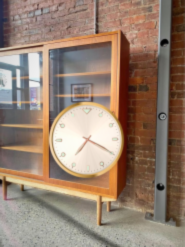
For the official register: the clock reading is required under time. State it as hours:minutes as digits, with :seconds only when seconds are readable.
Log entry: 7:20
